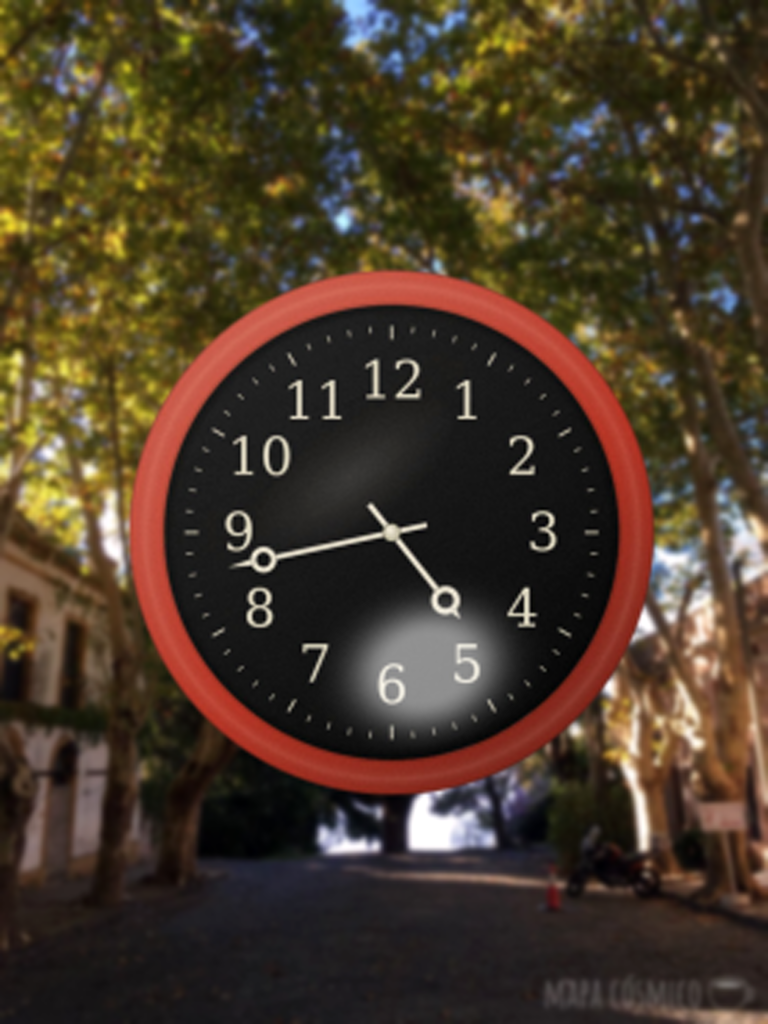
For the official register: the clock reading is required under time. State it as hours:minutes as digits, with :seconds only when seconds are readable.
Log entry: 4:43
